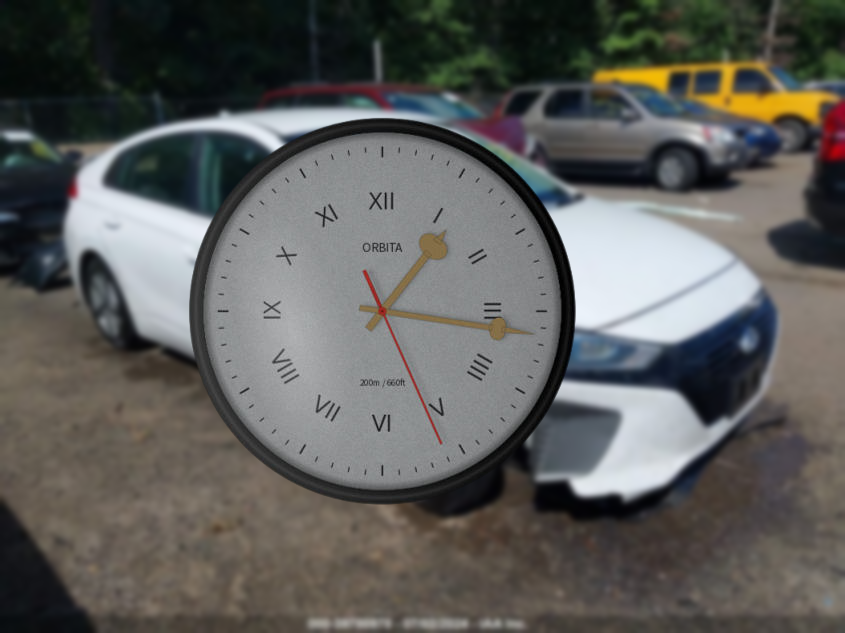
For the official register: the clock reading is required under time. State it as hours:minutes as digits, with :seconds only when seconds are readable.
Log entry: 1:16:26
